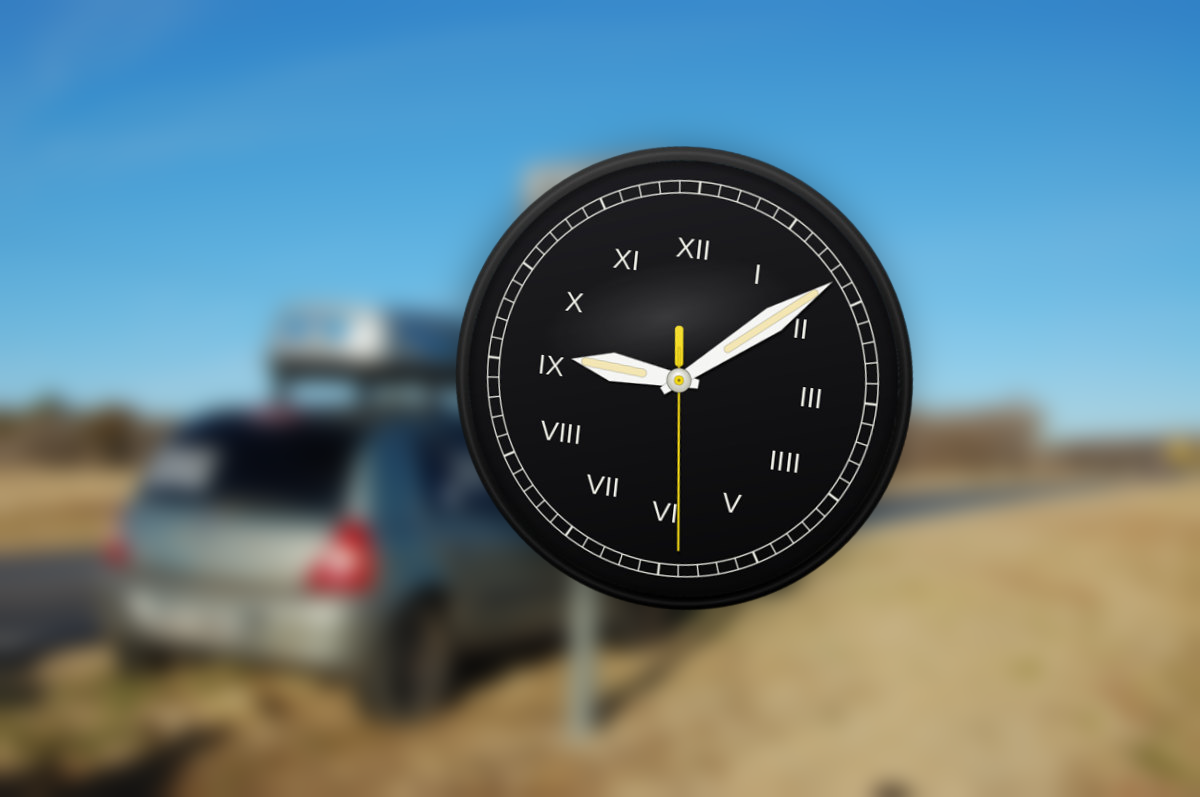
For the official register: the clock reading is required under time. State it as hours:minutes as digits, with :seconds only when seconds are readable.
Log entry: 9:08:29
